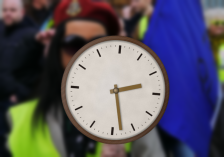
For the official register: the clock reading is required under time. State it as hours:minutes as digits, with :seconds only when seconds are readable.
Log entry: 2:28
